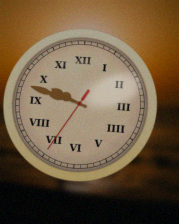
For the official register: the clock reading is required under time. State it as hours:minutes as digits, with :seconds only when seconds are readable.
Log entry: 9:47:35
